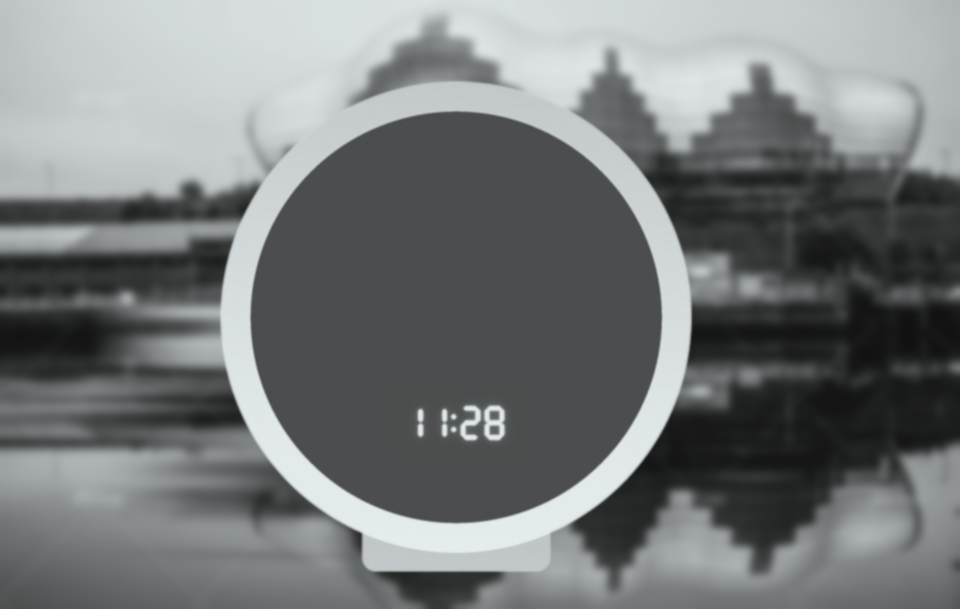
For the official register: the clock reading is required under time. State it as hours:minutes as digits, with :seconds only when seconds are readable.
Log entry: 11:28
